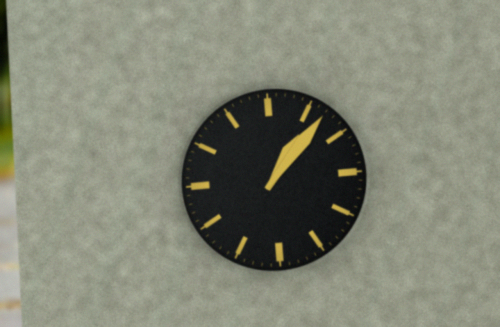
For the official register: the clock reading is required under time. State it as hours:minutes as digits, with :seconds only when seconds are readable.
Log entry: 1:07
